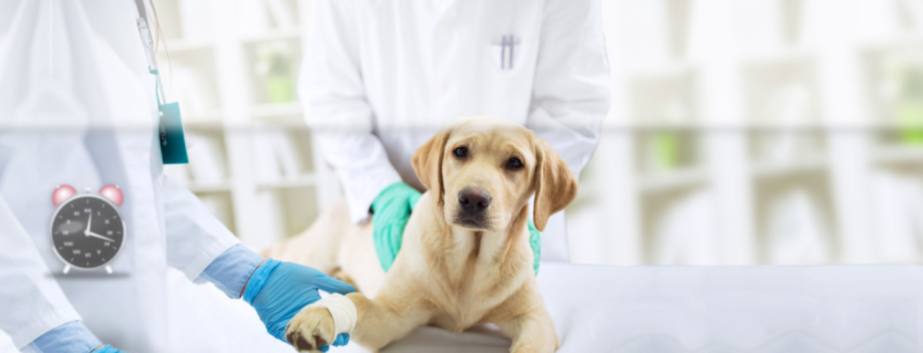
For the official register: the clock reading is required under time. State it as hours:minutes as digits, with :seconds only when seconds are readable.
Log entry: 12:18
